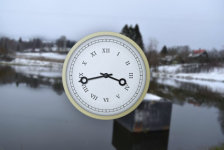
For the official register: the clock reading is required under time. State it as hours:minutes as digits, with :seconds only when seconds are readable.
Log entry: 3:43
